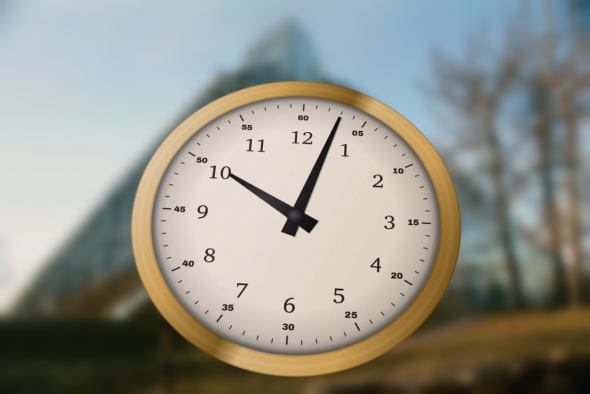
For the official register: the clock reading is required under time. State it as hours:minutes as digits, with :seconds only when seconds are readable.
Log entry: 10:03
